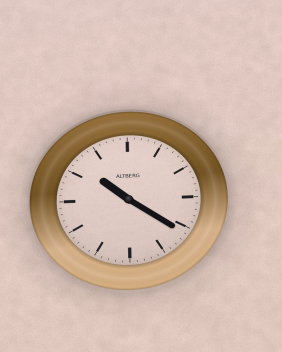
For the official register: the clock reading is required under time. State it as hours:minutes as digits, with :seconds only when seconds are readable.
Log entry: 10:21
